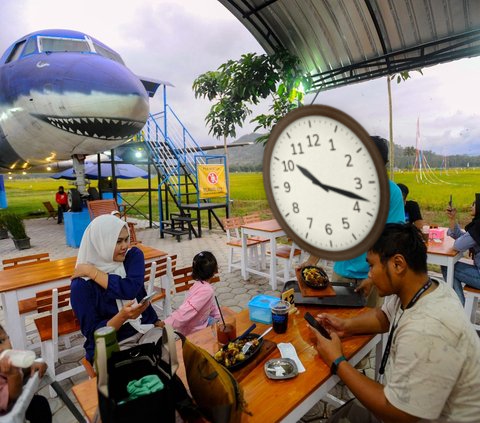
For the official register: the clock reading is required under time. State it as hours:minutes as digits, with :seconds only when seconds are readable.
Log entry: 10:18
